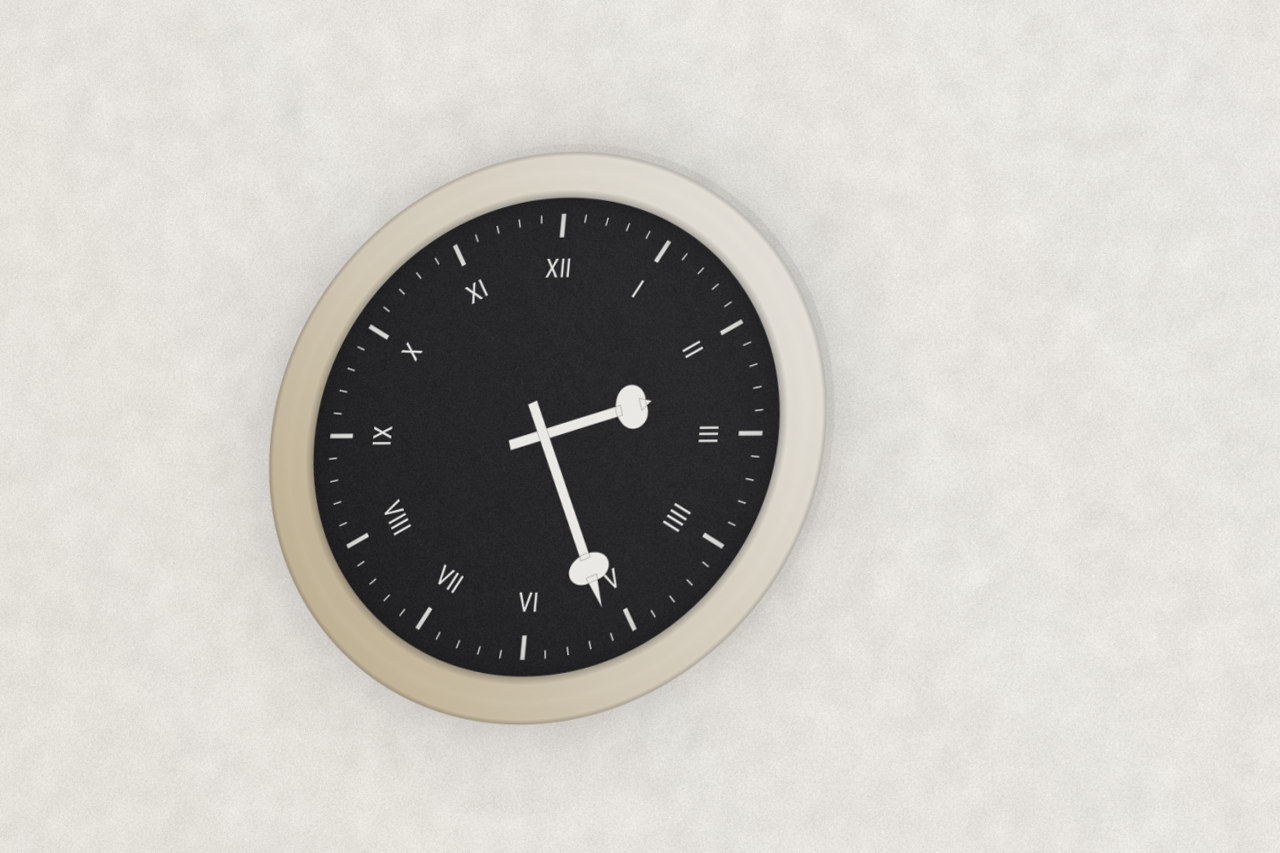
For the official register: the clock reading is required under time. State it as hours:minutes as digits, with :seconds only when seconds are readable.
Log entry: 2:26
